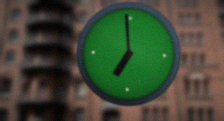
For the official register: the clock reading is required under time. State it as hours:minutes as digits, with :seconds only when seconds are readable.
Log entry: 6:59
